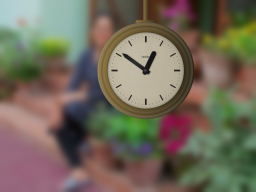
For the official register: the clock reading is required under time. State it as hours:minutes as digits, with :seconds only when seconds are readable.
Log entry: 12:51
